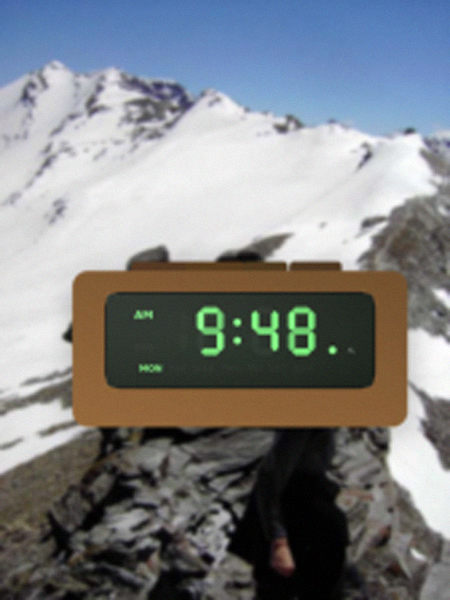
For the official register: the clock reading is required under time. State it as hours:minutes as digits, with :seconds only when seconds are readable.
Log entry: 9:48
